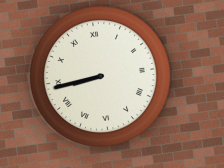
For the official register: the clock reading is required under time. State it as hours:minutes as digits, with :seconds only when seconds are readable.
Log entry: 8:44
